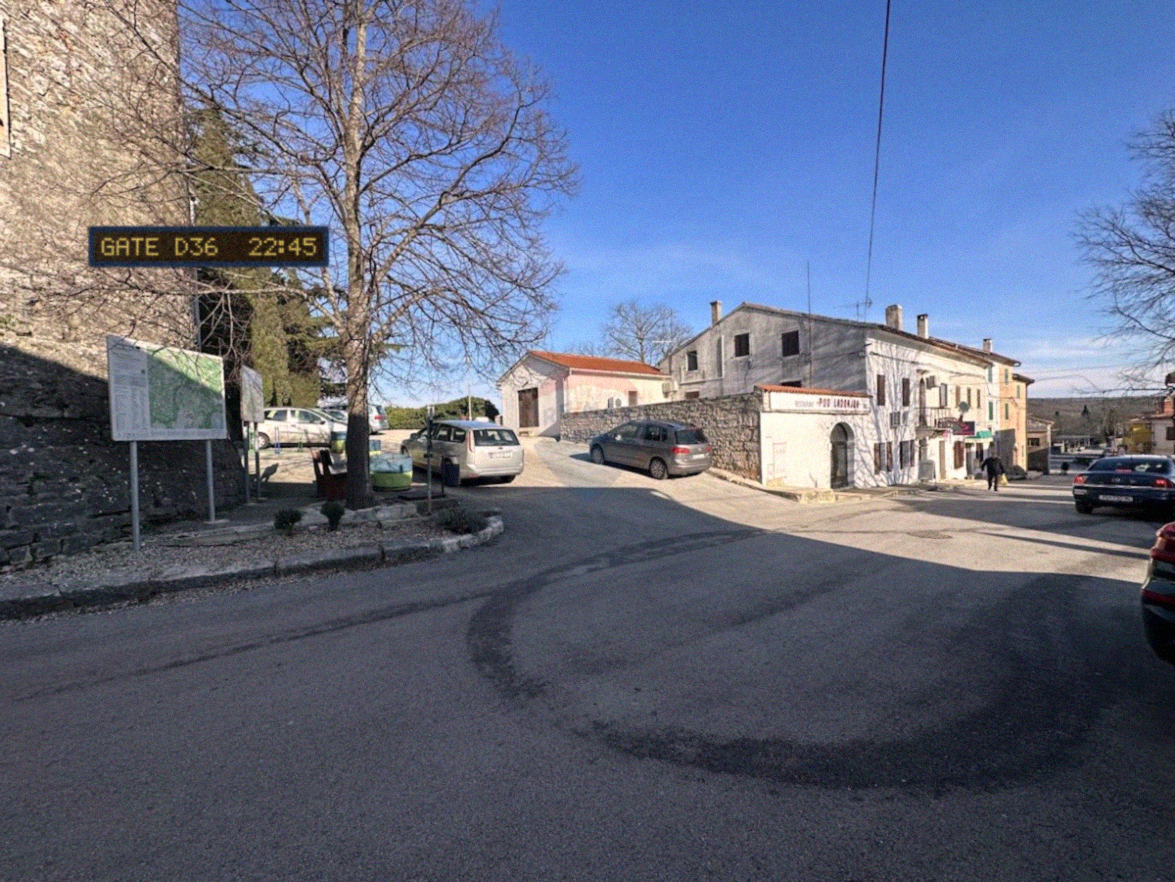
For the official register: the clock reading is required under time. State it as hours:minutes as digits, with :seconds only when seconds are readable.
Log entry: 22:45
